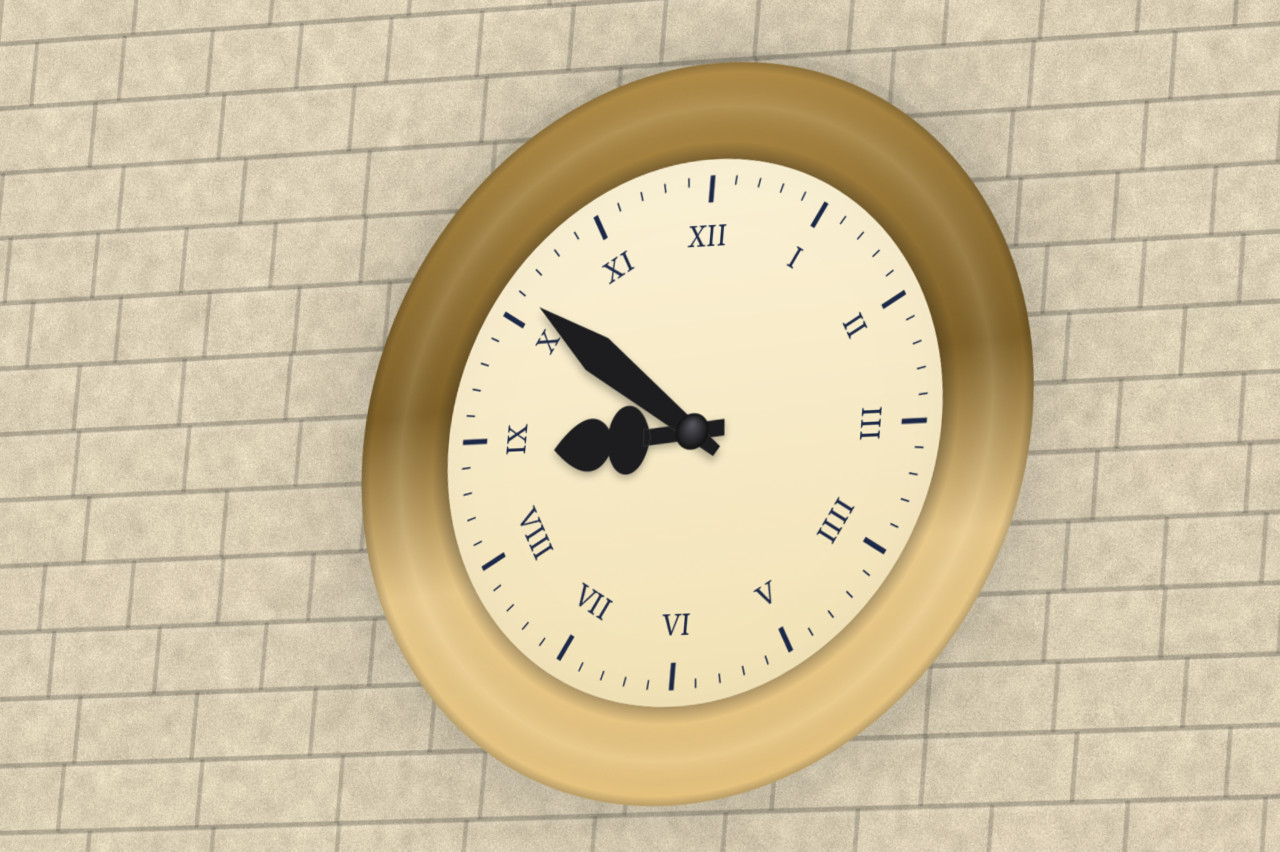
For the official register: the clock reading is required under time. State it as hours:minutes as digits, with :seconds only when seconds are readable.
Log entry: 8:51
